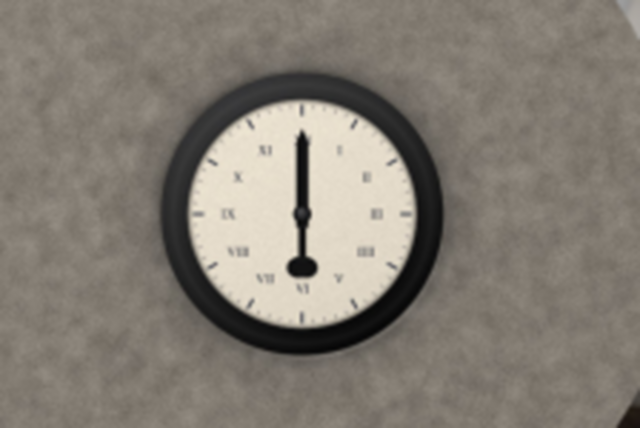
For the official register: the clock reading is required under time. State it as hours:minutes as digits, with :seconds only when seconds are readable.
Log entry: 6:00
